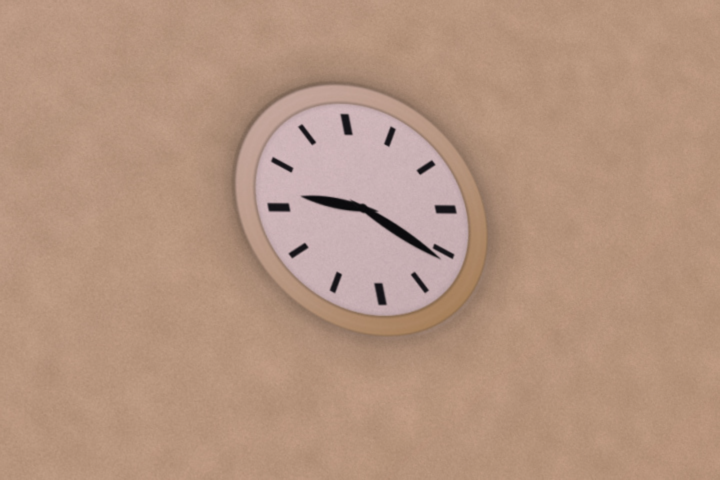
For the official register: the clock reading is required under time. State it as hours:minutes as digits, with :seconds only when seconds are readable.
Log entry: 9:21
